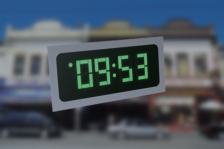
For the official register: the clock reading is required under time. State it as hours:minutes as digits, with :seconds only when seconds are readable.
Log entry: 9:53
